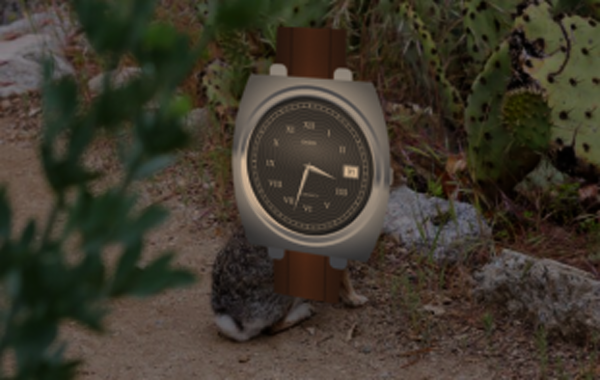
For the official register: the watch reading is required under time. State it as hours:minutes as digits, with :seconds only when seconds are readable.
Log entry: 3:33
